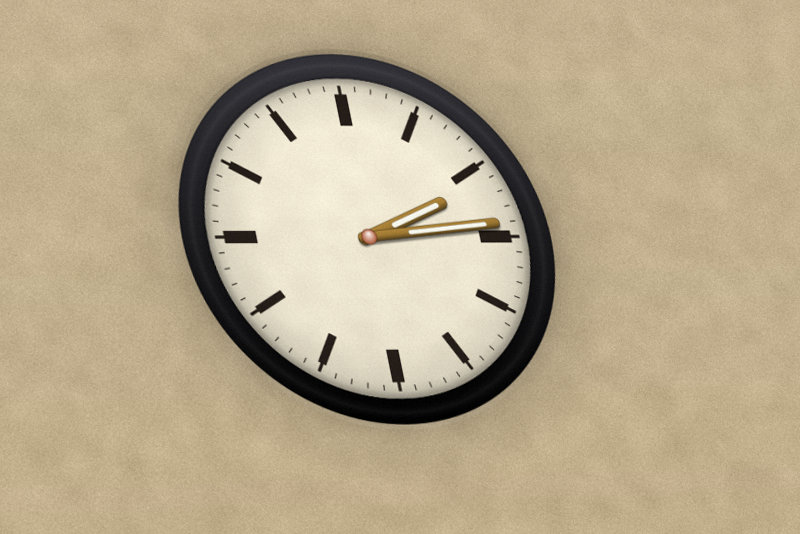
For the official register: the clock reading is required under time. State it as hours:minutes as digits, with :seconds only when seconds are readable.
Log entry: 2:14
